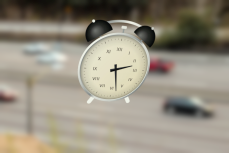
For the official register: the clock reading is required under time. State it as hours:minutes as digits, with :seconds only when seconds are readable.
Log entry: 2:28
